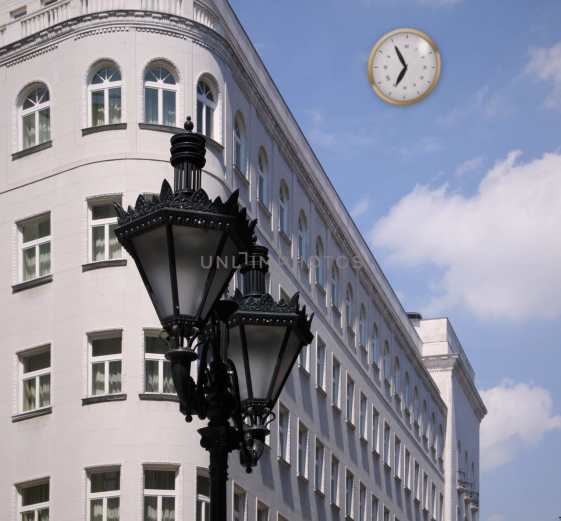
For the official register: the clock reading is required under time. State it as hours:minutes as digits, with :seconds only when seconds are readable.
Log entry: 6:55
